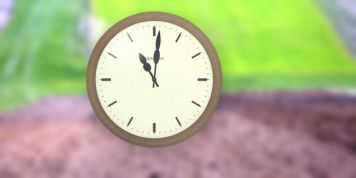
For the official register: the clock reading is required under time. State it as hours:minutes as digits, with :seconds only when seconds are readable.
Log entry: 11:01
